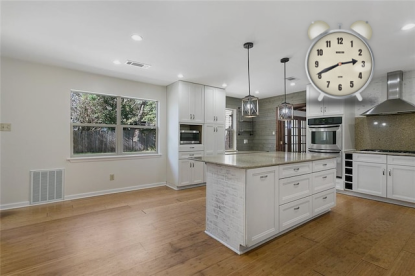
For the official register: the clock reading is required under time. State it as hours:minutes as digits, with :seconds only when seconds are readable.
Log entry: 2:41
